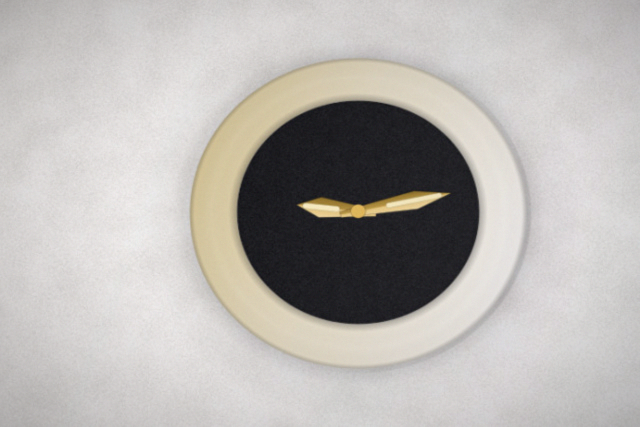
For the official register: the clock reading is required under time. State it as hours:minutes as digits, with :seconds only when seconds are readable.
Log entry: 9:13
